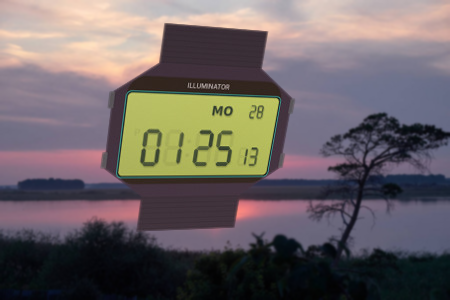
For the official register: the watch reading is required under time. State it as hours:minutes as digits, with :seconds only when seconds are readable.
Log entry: 1:25:13
